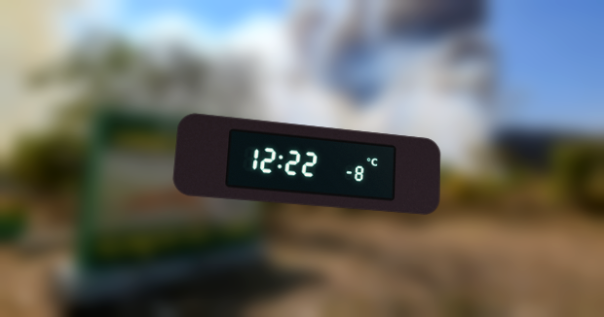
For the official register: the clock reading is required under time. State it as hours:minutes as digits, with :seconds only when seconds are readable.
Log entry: 12:22
